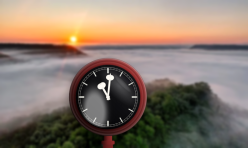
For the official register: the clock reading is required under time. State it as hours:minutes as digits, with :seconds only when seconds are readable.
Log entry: 11:01
